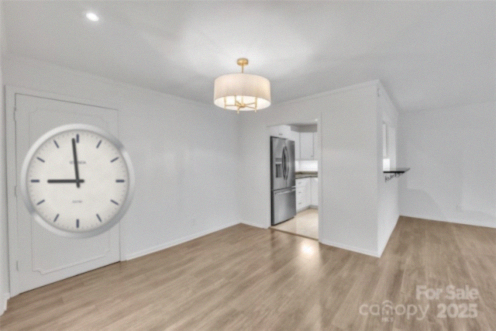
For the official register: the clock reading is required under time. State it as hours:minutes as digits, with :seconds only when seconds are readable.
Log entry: 8:59
